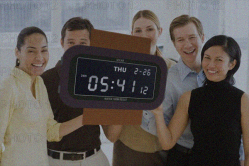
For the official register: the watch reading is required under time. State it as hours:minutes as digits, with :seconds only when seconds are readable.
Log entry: 5:41:12
